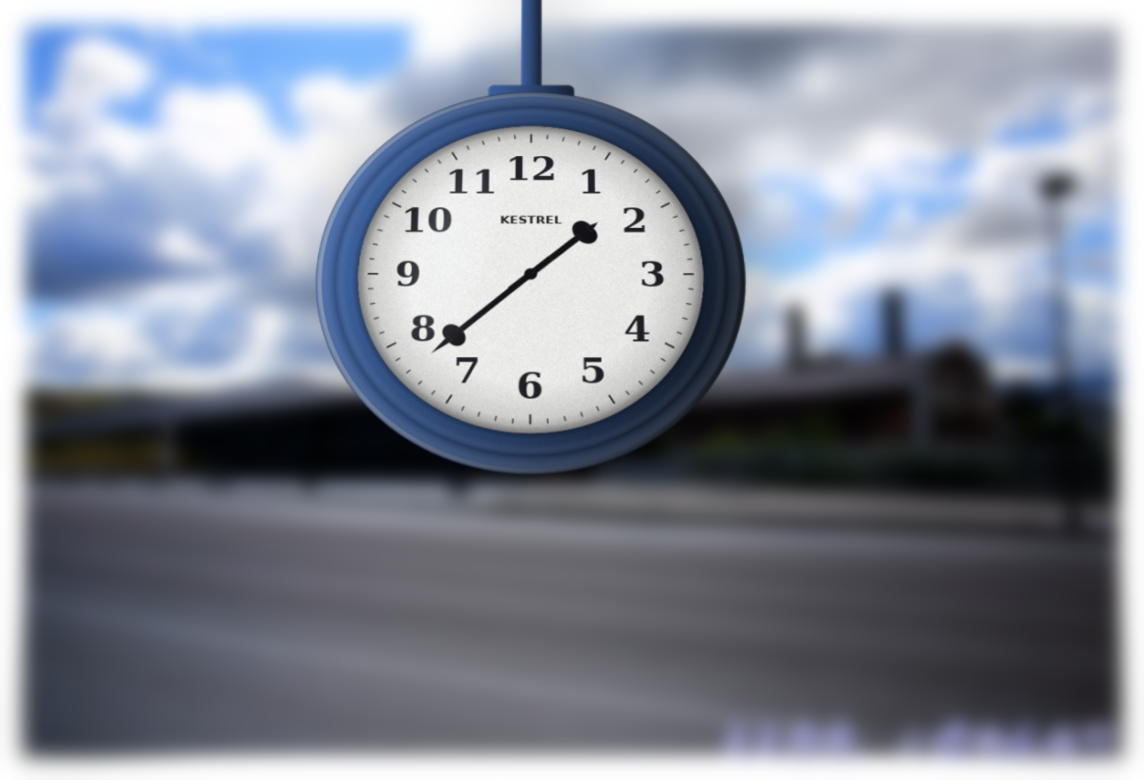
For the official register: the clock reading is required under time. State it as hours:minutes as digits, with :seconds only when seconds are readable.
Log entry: 1:38
